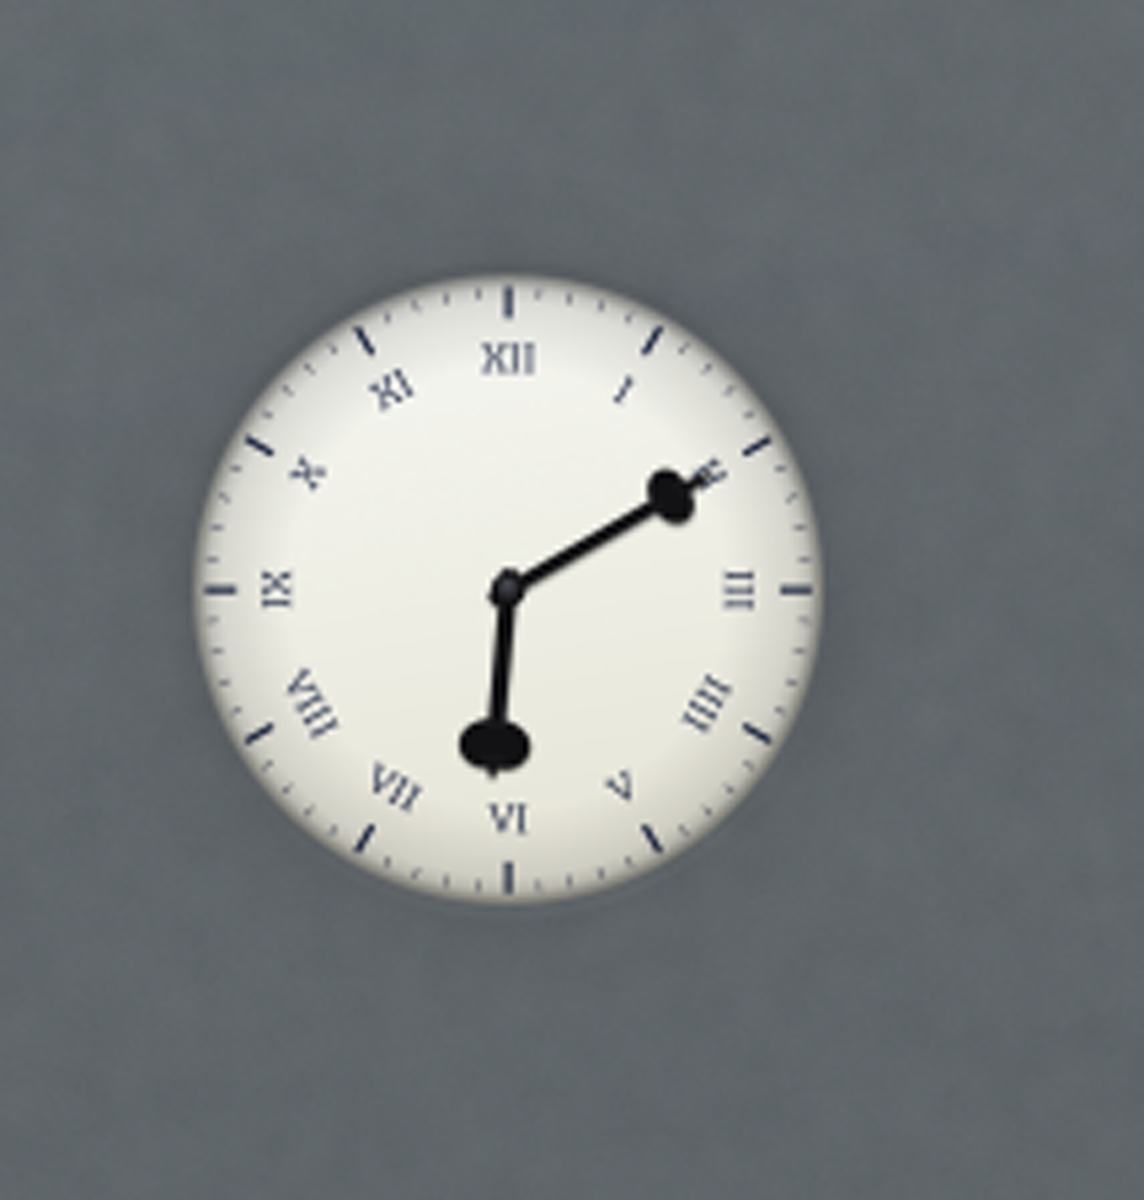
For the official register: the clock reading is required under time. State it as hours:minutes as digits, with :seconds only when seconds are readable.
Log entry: 6:10
